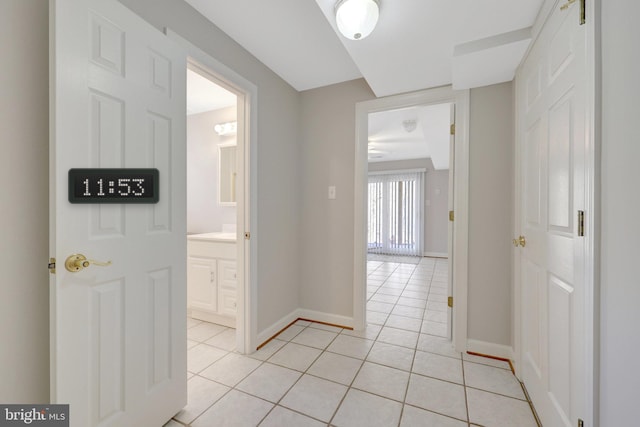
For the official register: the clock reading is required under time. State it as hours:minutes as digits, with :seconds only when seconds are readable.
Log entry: 11:53
